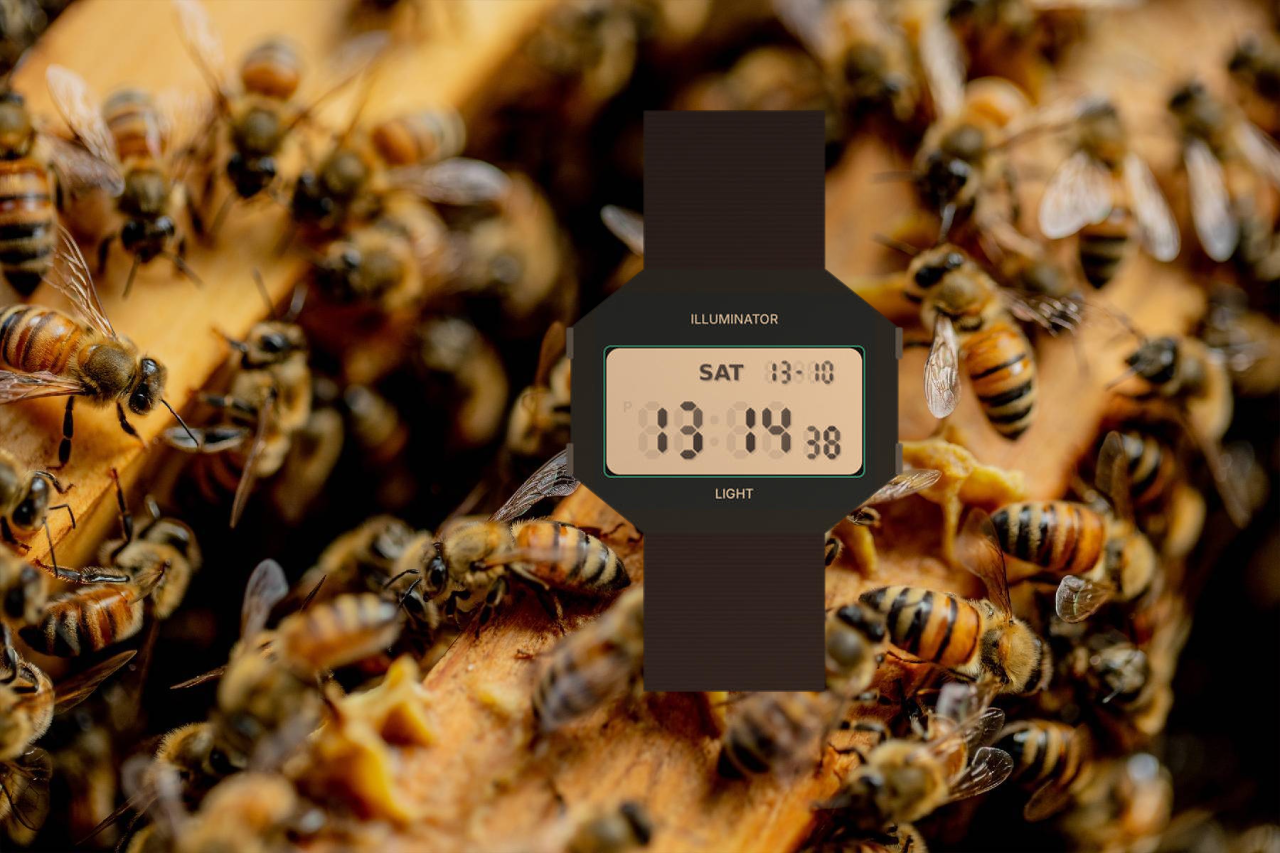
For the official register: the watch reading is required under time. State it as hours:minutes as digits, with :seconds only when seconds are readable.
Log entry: 13:14:38
